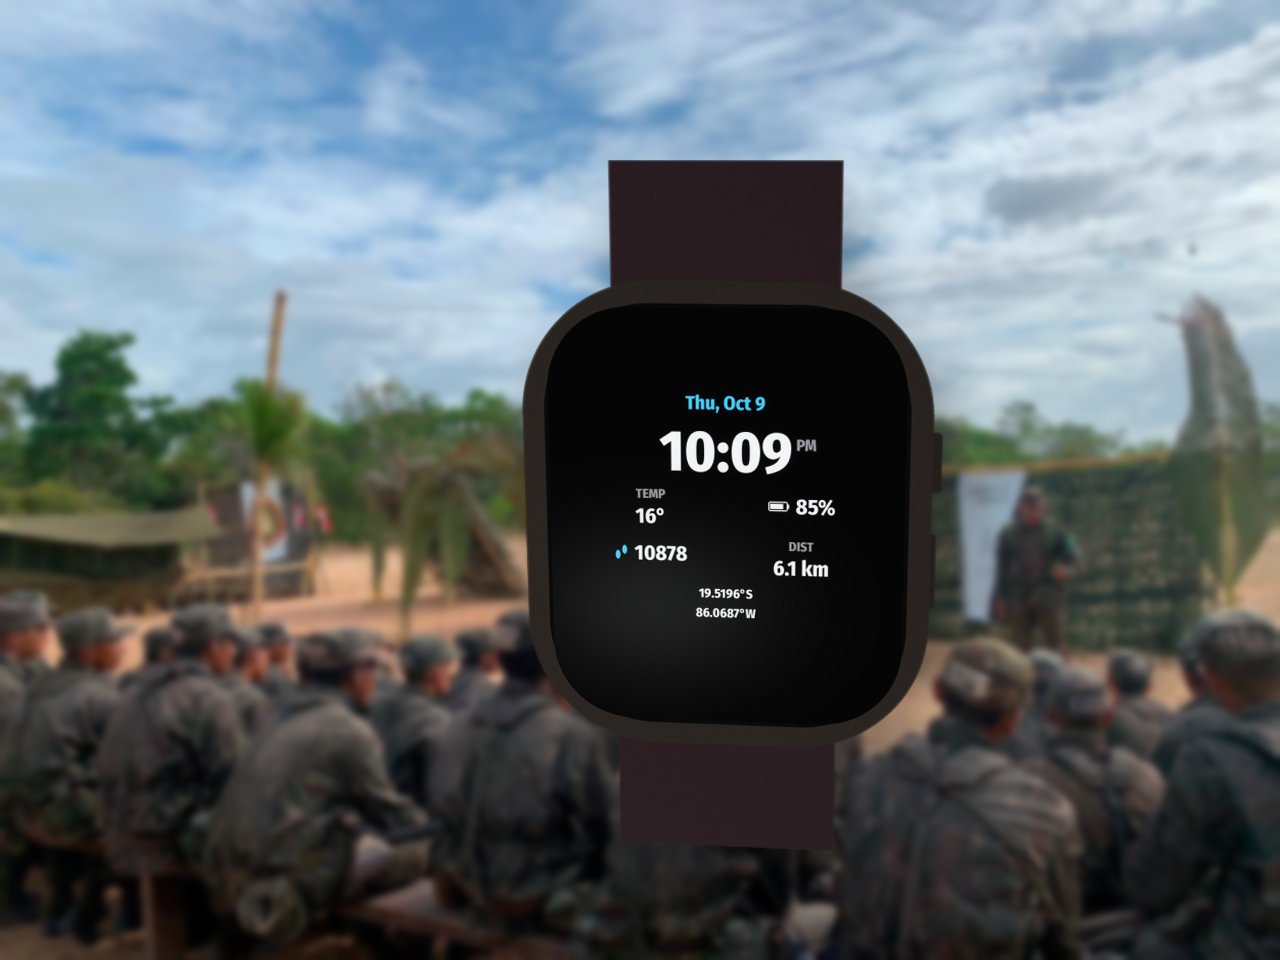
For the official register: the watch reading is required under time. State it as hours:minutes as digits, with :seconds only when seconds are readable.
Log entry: 10:09
